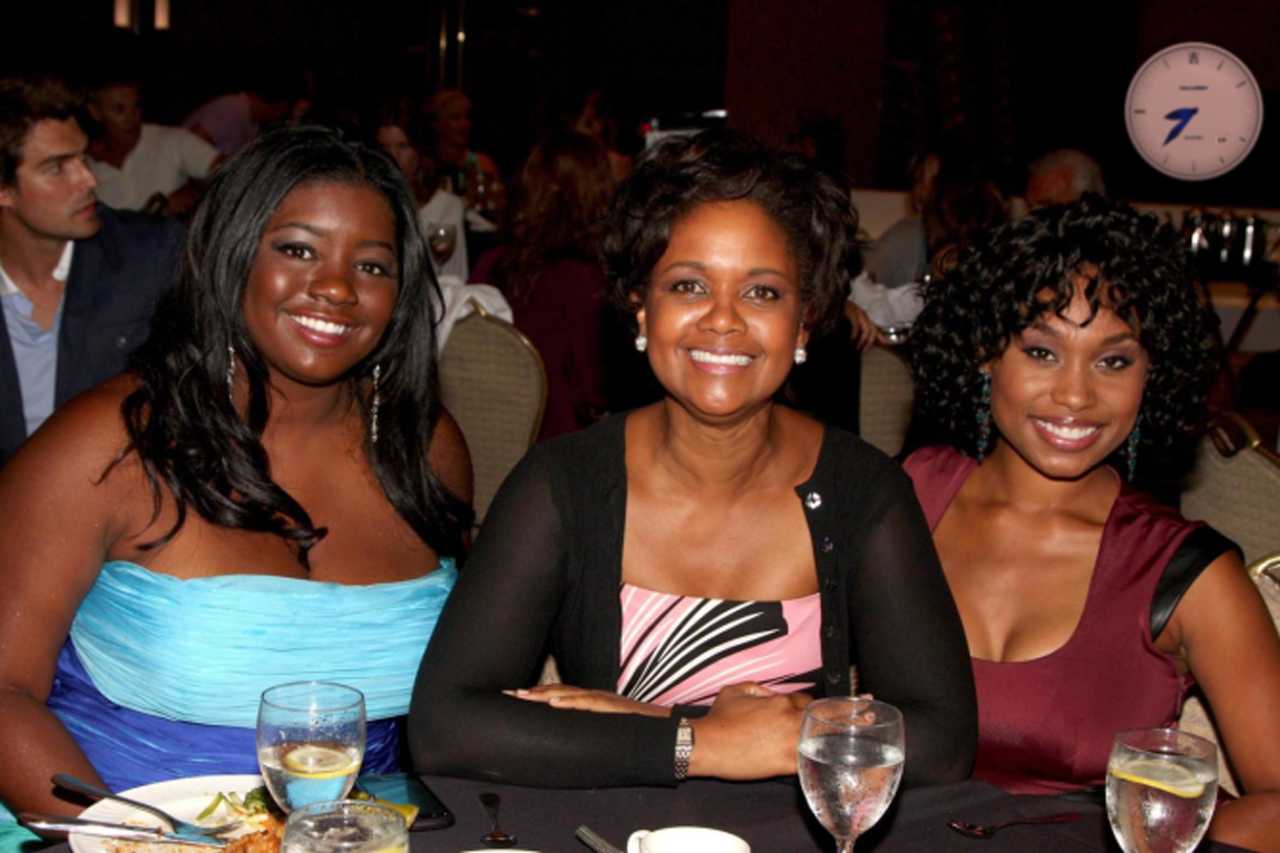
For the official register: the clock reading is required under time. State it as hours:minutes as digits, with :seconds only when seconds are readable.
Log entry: 8:37
